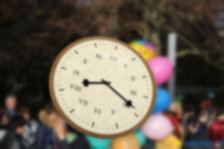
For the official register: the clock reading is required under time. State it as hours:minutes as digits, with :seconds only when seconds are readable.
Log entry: 8:19
